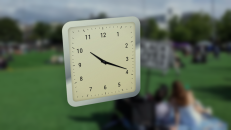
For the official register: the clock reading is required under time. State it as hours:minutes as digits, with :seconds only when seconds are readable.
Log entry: 10:19
